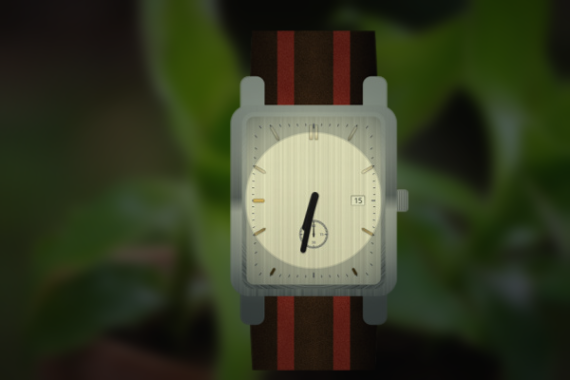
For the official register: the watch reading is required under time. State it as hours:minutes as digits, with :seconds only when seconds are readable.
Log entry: 6:32
